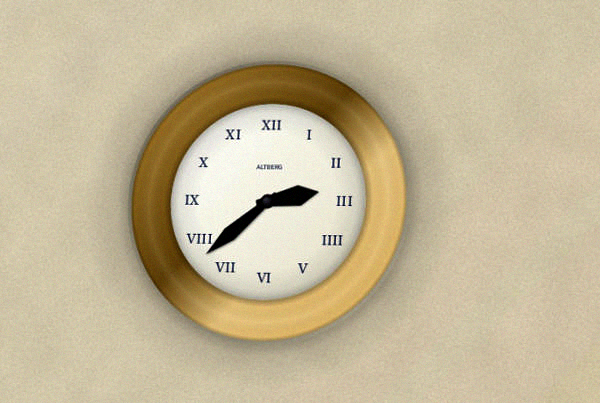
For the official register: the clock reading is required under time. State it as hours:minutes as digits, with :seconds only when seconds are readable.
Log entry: 2:38
